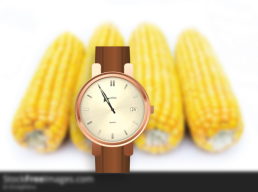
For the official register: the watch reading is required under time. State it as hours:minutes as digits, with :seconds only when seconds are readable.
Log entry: 10:55
